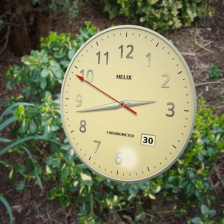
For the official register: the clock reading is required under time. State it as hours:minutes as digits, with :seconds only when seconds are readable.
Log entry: 2:42:49
